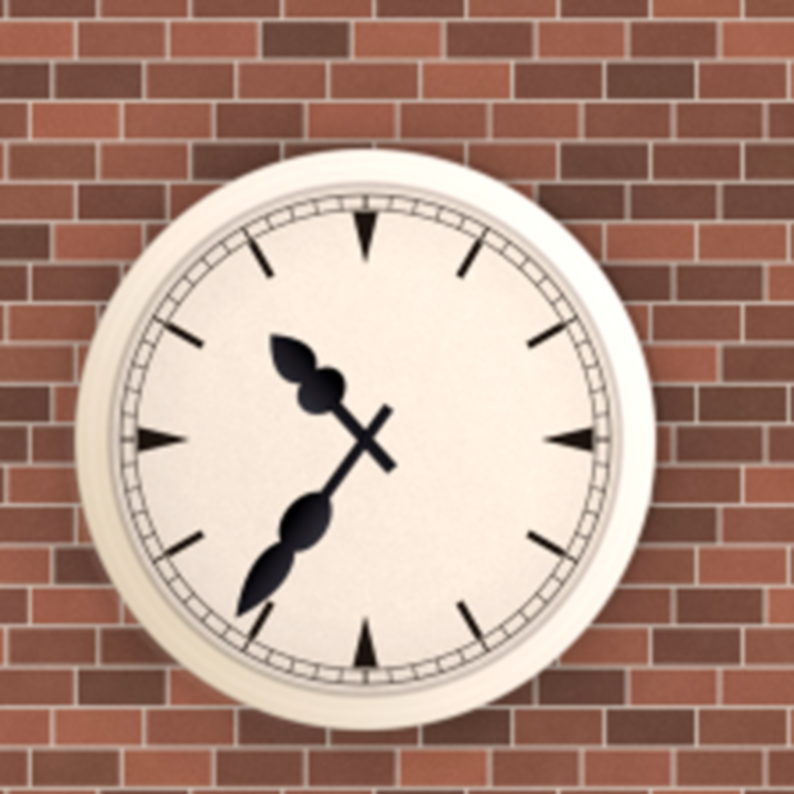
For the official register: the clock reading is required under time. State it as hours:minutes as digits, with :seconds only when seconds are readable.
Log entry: 10:36
